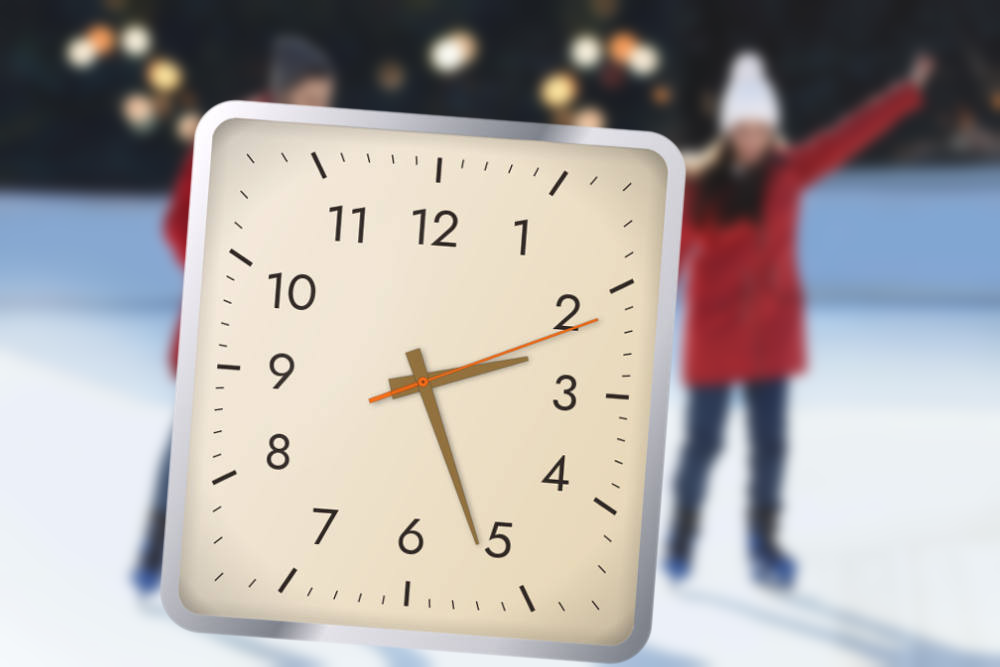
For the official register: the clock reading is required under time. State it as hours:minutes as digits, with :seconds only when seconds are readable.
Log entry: 2:26:11
